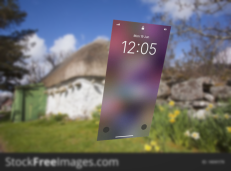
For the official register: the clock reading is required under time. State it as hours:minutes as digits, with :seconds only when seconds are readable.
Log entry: 12:05
